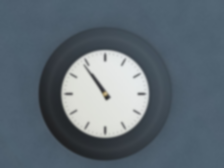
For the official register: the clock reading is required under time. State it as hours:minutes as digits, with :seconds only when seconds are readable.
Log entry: 10:54
